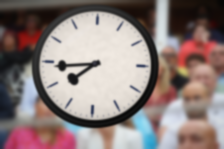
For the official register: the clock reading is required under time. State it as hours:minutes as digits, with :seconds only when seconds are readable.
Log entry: 7:44
